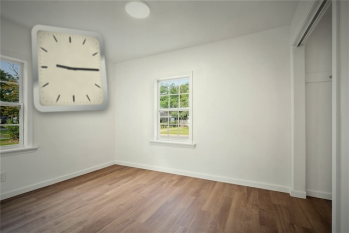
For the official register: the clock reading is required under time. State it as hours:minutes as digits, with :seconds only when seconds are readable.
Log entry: 9:15
